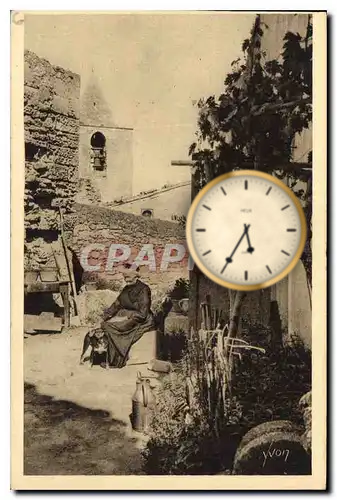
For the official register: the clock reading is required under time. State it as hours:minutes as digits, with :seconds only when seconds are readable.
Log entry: 5:35
